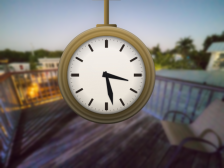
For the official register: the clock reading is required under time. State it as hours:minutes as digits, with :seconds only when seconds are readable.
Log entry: 3:28
